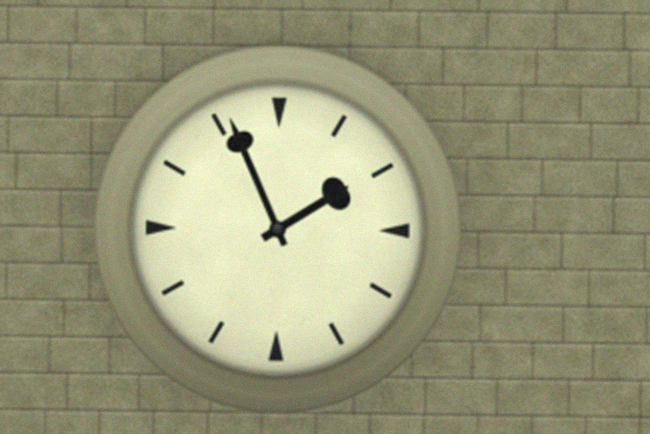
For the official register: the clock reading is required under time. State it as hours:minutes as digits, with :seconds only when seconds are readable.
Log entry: 1:56
